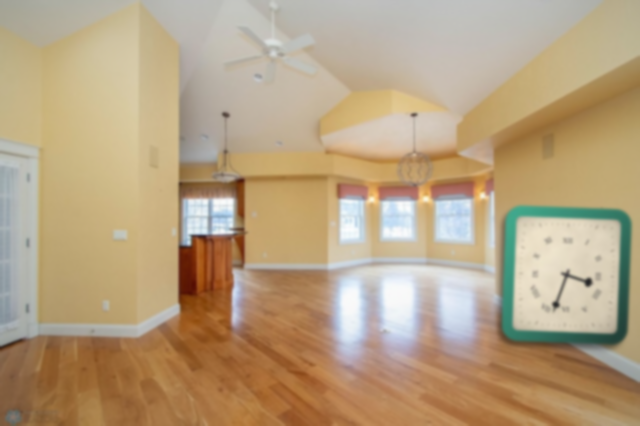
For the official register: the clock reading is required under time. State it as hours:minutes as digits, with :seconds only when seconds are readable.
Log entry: 3:33
